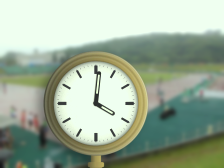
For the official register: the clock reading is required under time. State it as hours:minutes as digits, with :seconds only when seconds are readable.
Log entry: 4:01
